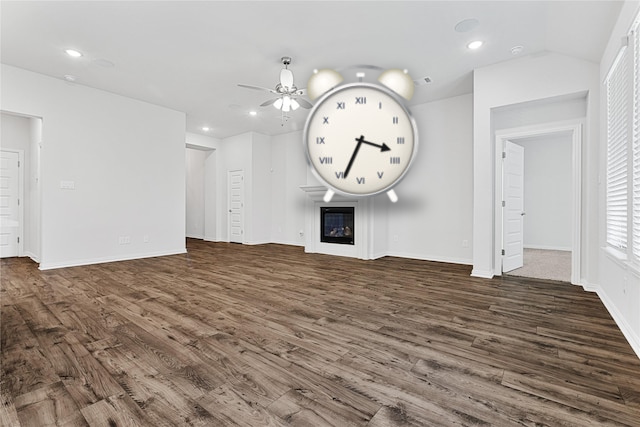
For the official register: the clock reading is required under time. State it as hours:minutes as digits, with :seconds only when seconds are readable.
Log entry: 3:34
